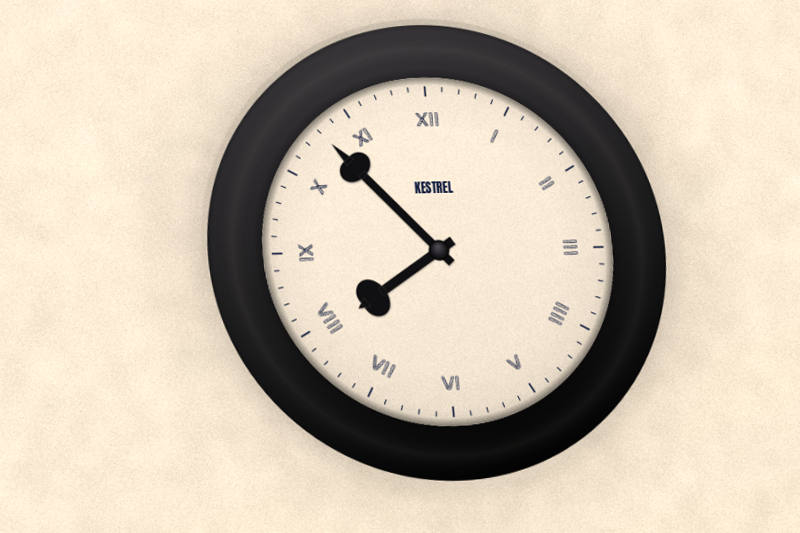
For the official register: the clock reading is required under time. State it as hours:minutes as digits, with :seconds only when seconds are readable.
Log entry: 7:53
